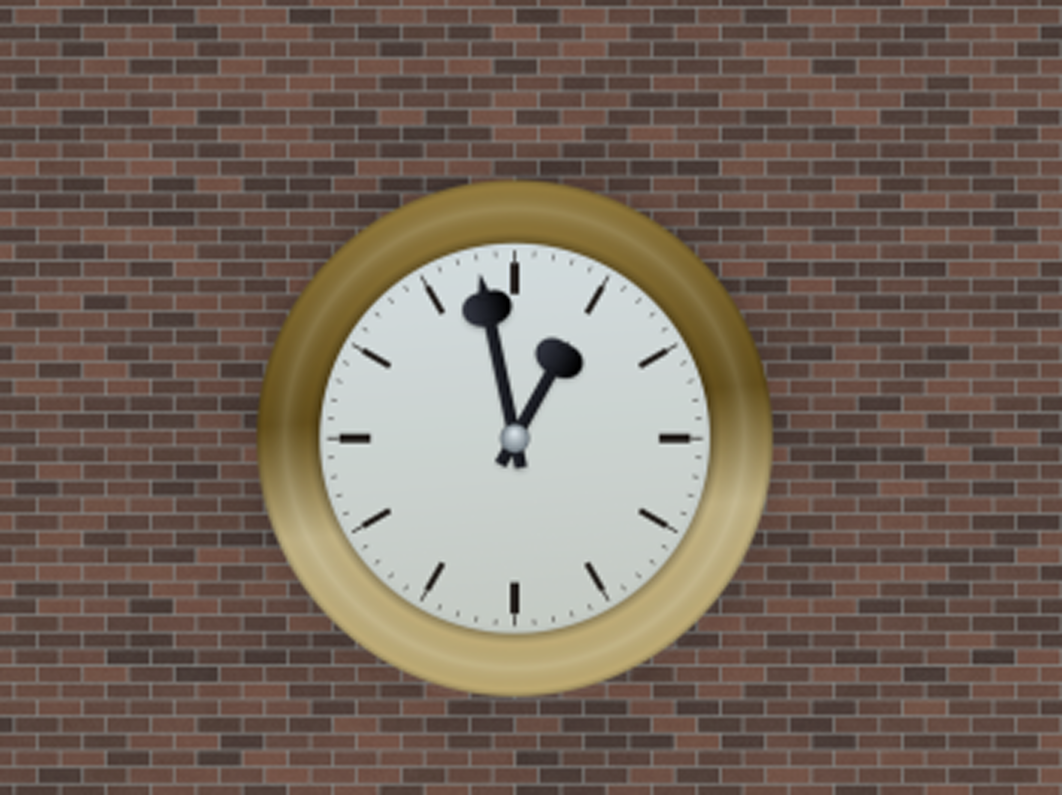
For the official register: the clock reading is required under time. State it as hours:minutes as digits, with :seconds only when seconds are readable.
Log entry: 12:58
